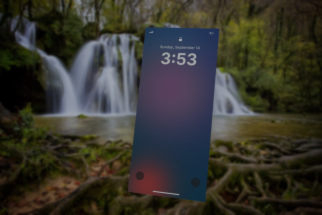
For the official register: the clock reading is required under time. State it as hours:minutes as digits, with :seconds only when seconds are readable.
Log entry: 3:53
